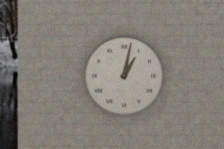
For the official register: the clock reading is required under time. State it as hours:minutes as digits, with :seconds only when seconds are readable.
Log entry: 1:02
